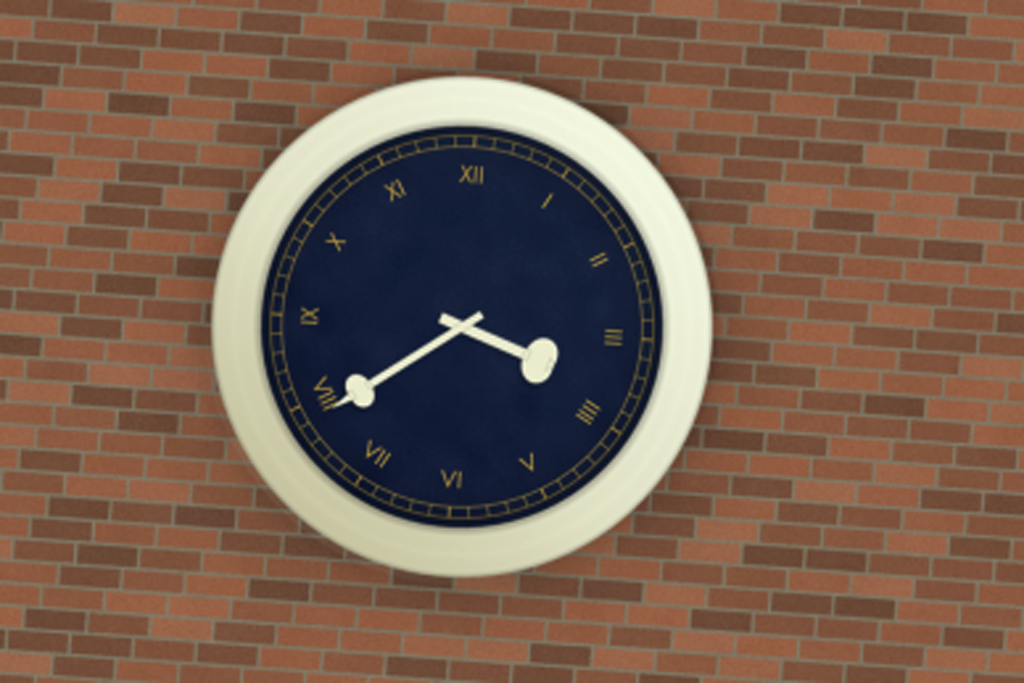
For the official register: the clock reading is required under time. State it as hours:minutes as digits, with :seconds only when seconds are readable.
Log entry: 3:39
